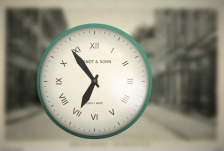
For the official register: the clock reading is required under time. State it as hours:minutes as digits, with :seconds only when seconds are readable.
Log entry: 6:54
